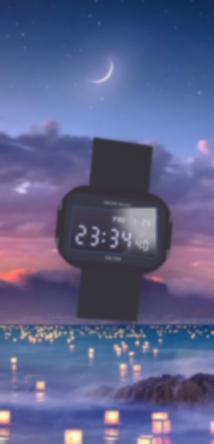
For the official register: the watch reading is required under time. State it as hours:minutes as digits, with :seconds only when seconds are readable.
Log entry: 23:34
